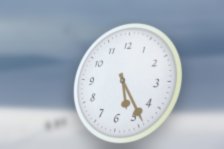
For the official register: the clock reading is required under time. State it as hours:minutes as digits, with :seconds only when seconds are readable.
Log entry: 5:24
